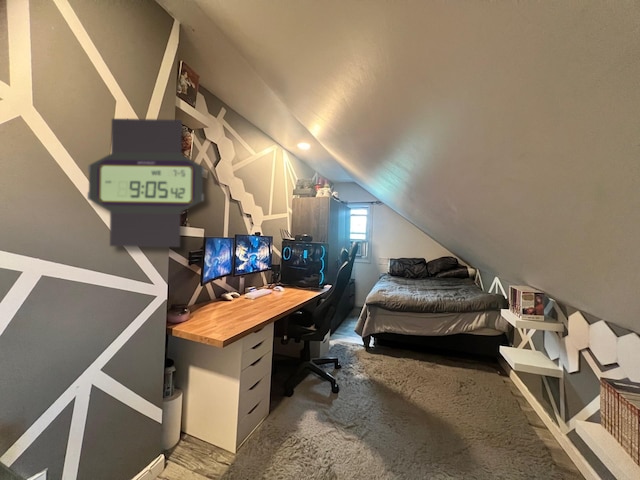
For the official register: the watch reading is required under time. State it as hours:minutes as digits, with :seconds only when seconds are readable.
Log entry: 9:05:42
